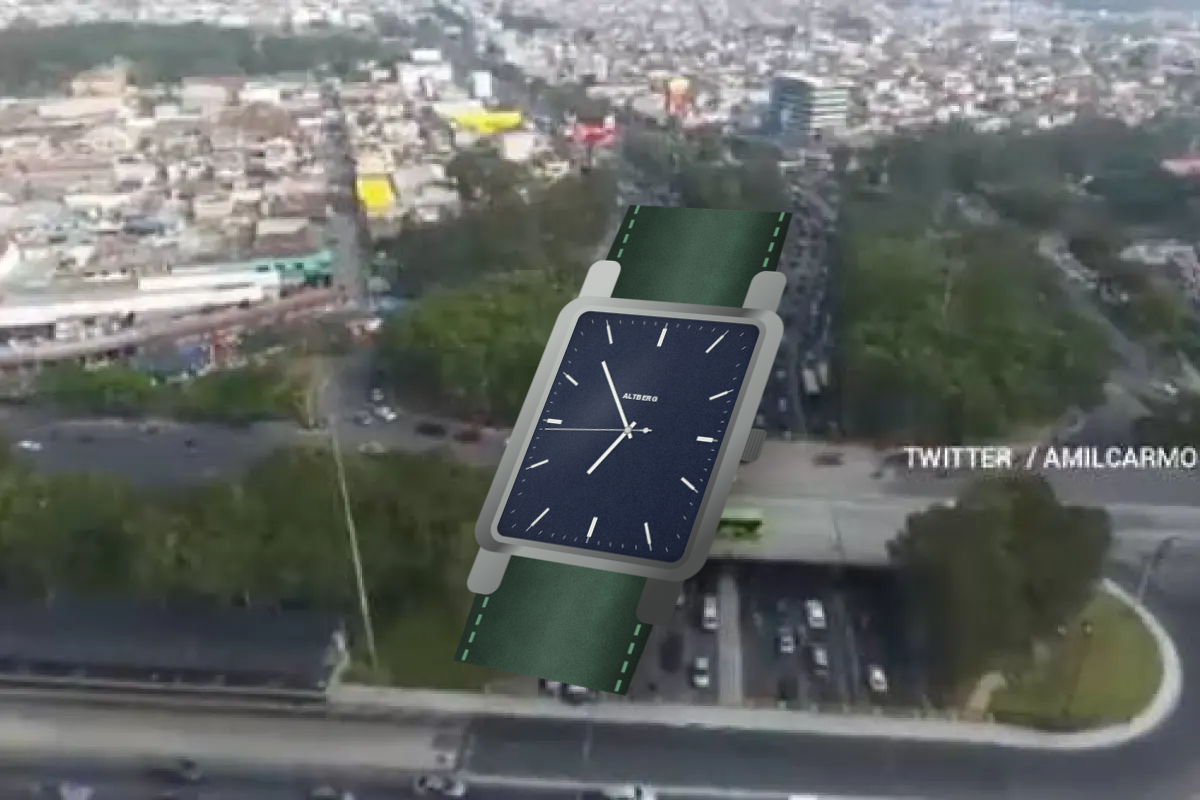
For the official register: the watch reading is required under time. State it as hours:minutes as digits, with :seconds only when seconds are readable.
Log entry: 6:53:44
